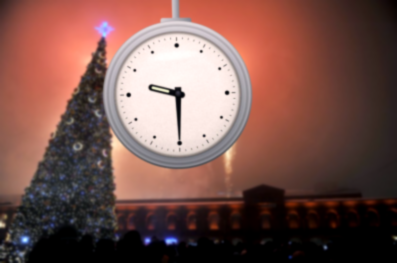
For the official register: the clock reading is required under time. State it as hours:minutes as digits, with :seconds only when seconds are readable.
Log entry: 9:30
